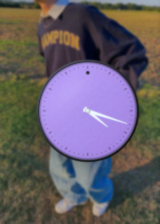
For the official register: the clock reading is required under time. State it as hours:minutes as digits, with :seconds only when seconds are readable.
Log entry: 4:18
